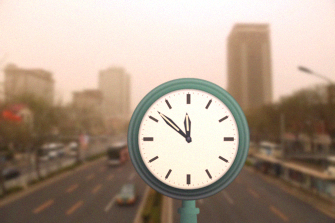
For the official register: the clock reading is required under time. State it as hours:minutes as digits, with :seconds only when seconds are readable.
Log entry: 11:52
